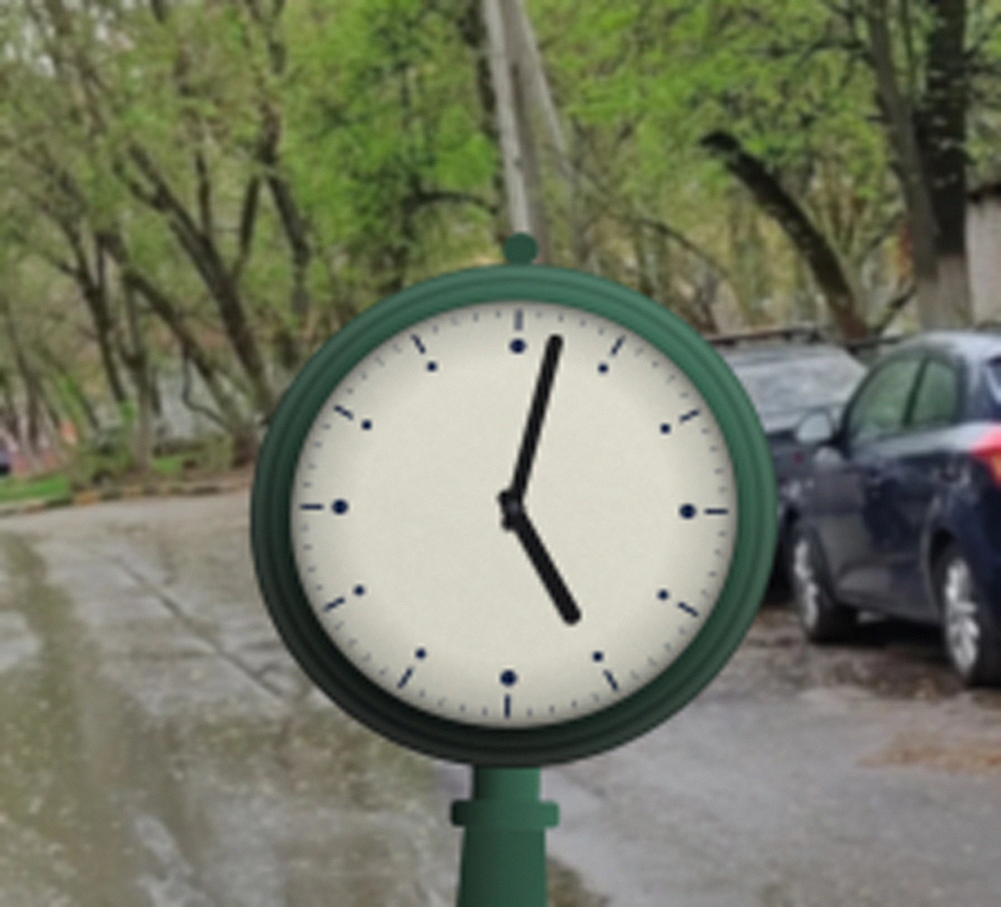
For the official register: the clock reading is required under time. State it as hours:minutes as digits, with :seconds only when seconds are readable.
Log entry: 5:02
